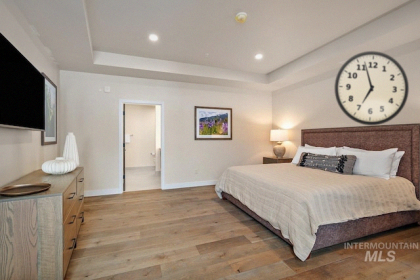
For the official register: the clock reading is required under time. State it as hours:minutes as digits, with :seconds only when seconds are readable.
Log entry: 6:57
